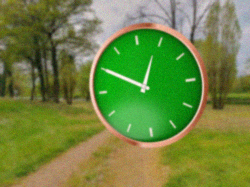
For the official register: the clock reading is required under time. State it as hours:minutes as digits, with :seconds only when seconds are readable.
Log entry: 12:50
